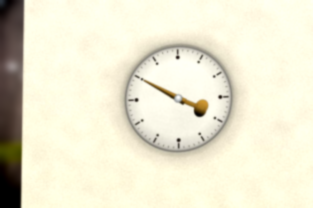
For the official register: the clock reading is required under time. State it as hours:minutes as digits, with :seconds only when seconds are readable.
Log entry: 3:50
